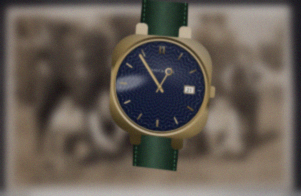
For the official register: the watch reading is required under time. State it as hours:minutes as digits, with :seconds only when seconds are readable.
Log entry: 12:54
